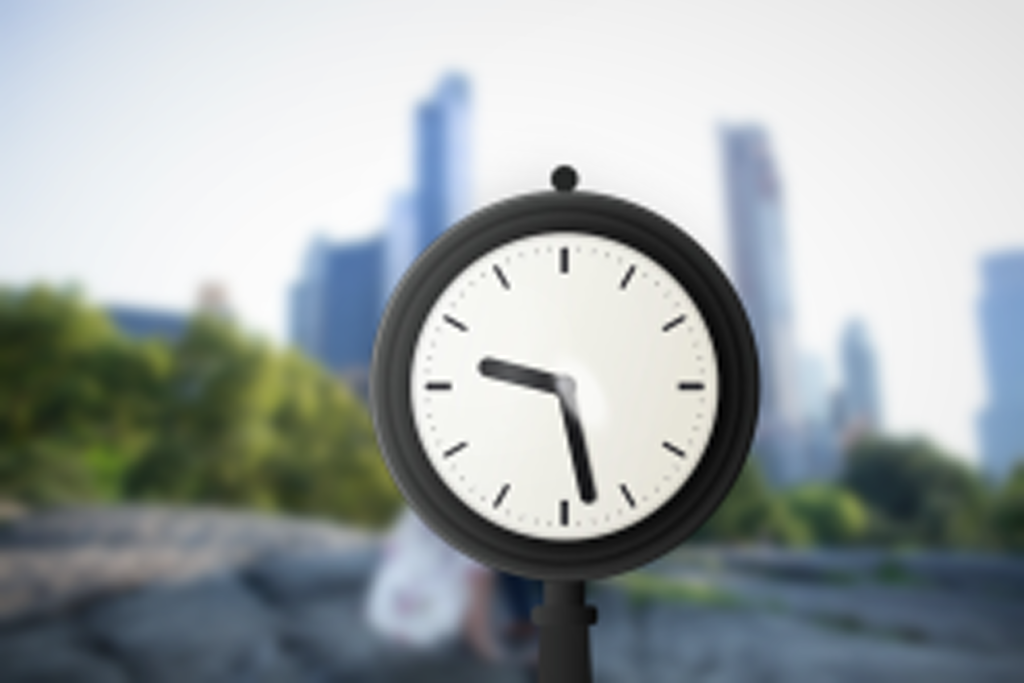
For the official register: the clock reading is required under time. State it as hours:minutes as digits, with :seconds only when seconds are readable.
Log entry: 9:28
